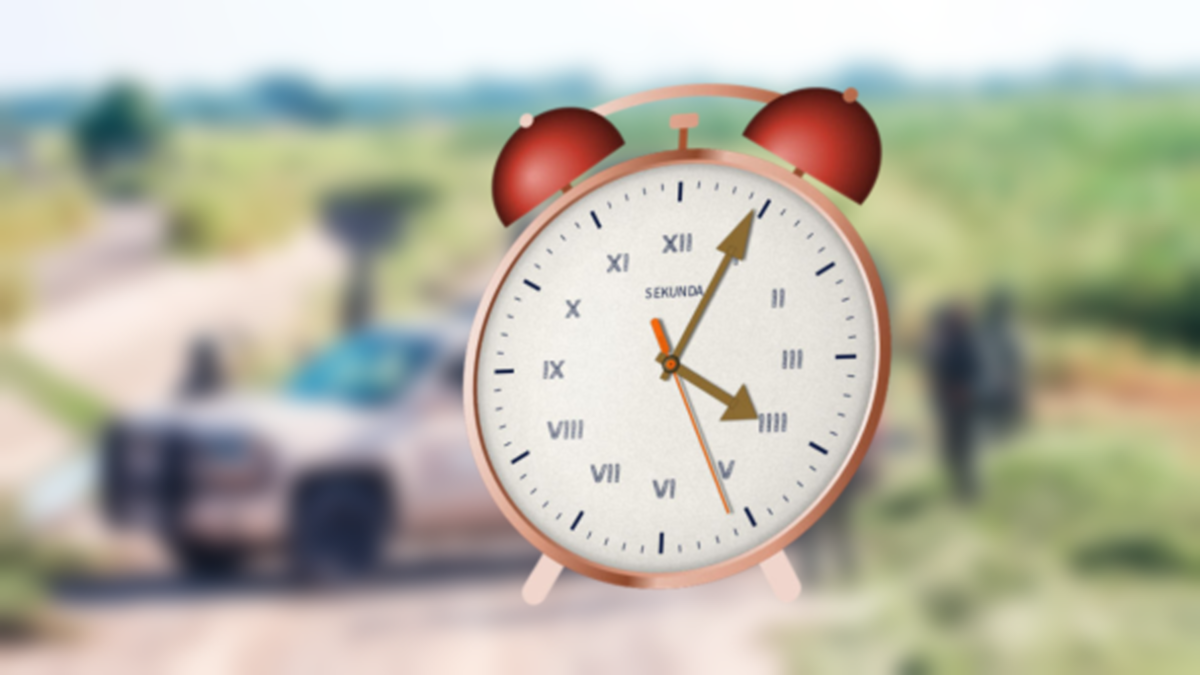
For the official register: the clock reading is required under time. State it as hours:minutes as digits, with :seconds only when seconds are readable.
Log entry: 4:04:26
